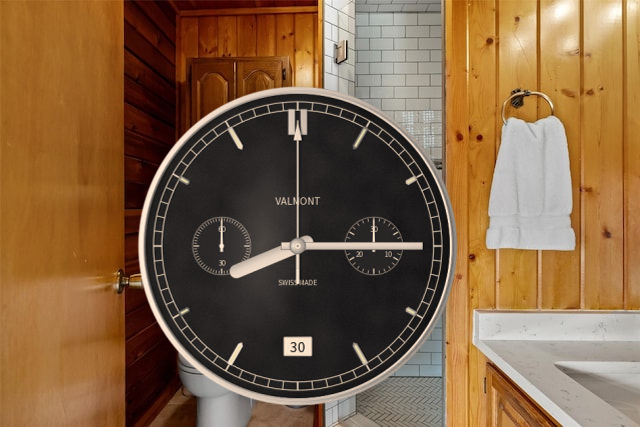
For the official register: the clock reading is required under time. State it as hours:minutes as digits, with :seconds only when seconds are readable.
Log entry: 8:15
